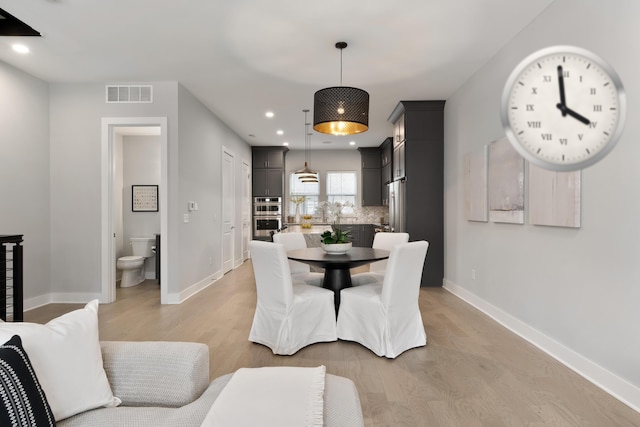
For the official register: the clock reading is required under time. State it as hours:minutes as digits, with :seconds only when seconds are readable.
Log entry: 3:59
